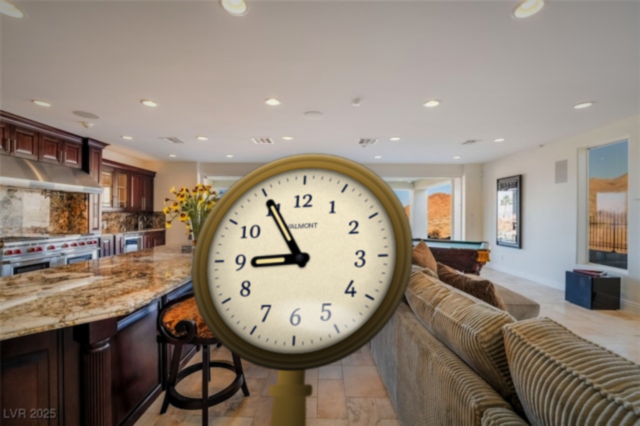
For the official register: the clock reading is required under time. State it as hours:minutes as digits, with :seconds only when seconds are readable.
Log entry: 8:55
